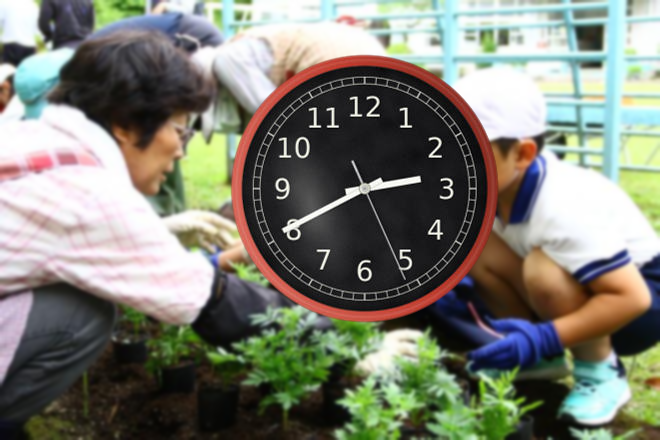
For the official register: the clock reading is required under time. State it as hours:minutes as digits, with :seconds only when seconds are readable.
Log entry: 2:40:26
